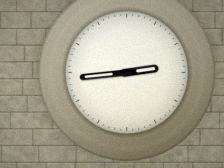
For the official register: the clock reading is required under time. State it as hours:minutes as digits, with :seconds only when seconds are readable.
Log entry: 2:44
